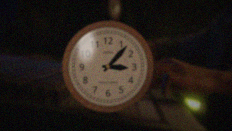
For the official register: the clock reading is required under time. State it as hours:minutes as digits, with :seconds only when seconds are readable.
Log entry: 3:07
